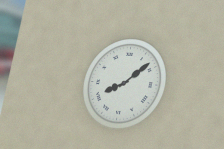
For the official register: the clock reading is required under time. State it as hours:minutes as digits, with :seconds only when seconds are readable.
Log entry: 8:08
